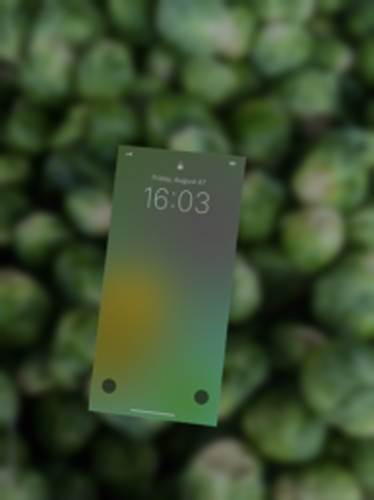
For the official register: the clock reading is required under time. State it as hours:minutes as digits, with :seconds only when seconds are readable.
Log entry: 16:03
